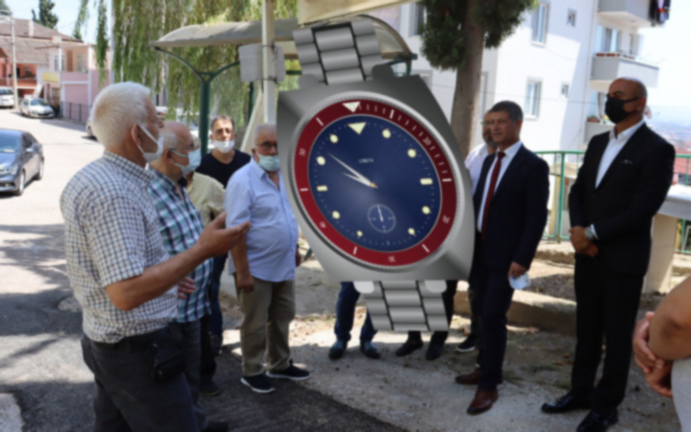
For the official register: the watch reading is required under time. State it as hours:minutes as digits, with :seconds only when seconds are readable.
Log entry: 9:52
